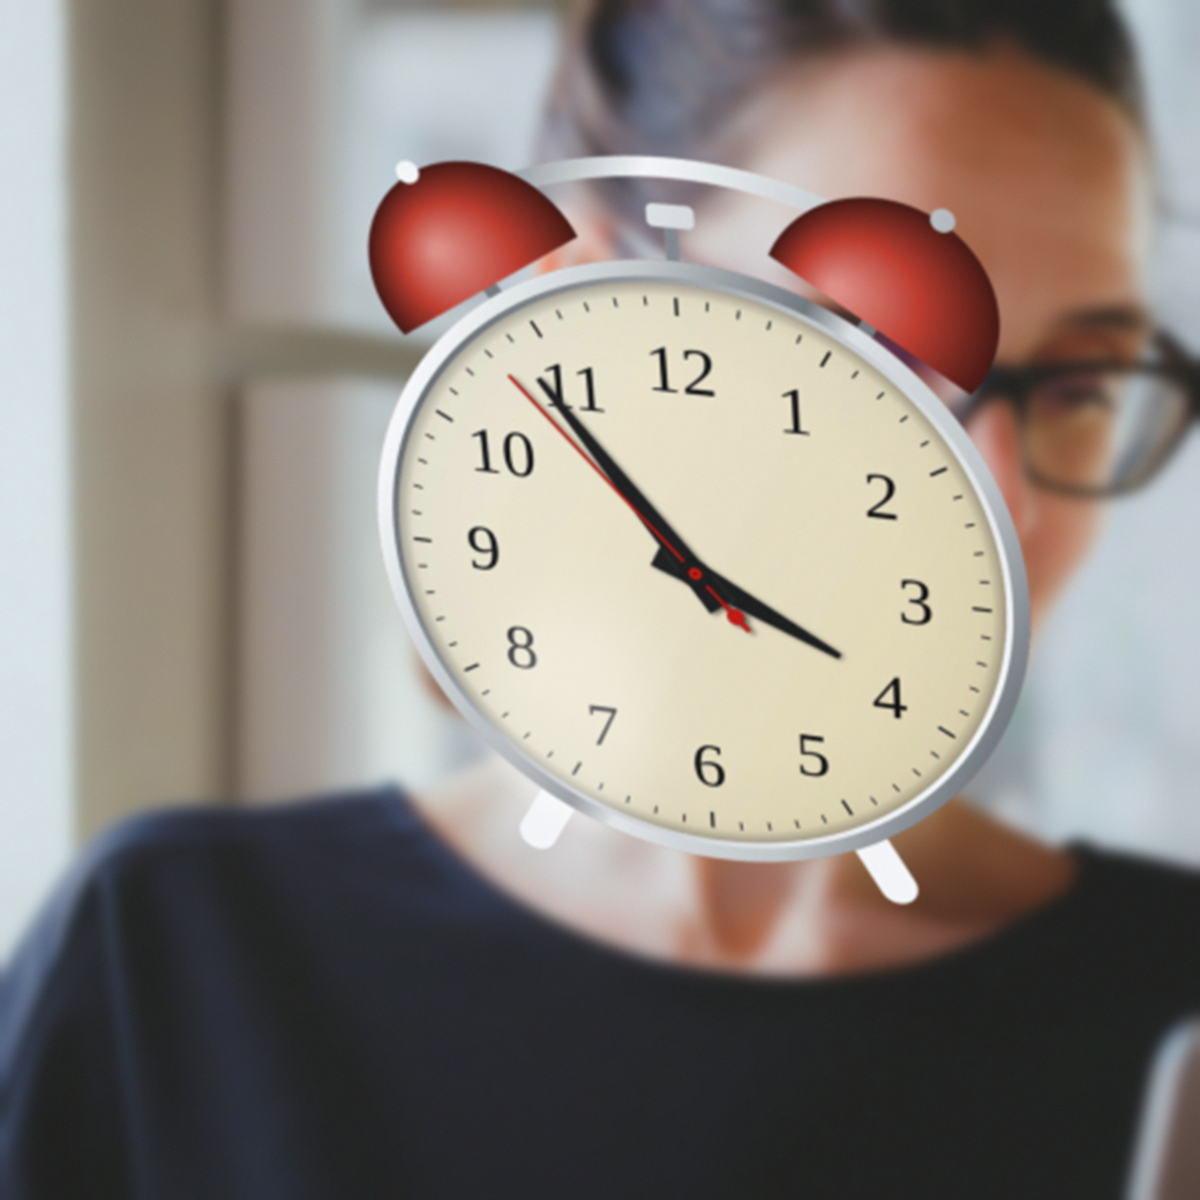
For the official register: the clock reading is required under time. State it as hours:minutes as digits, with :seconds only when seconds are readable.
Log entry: 3:53:53
